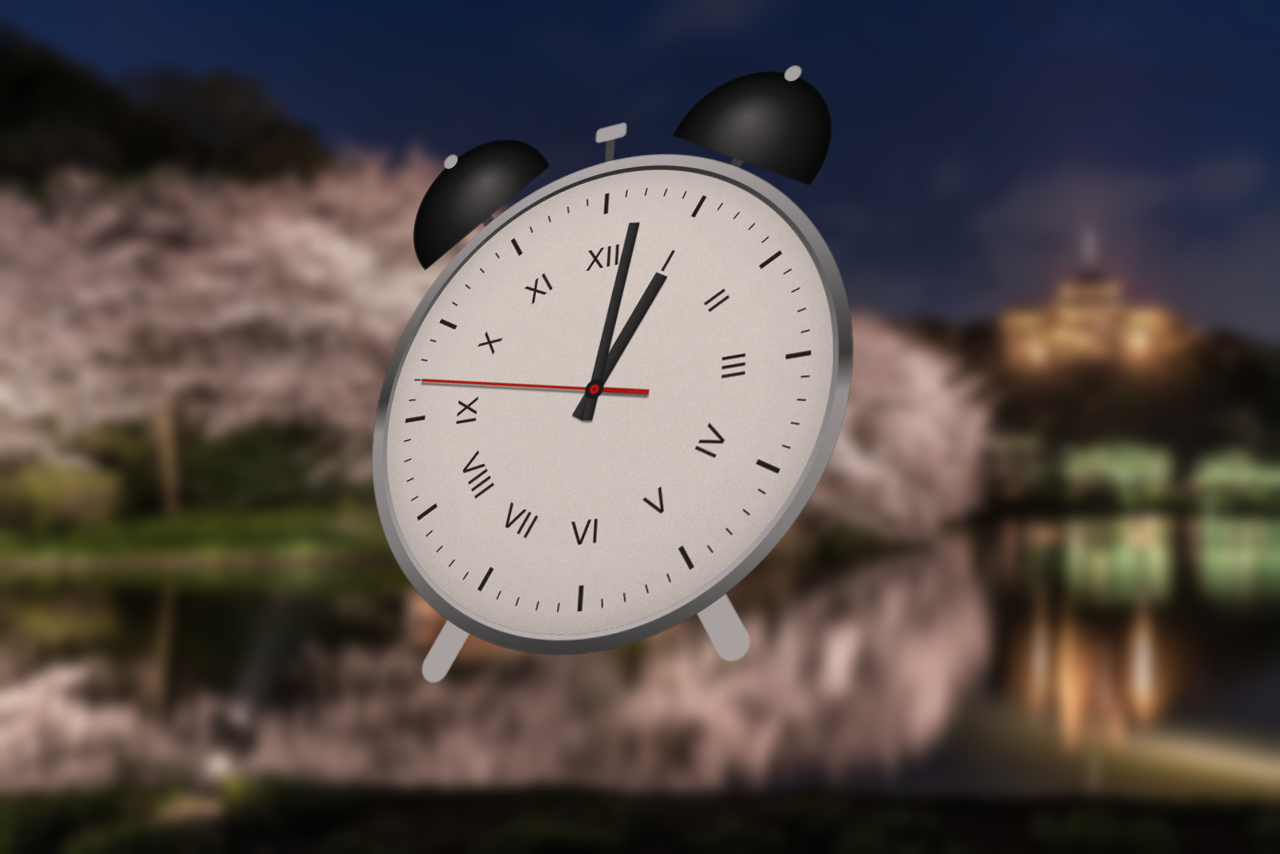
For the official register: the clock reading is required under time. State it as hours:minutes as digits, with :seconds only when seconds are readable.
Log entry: 1:01:47
